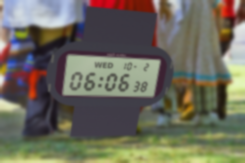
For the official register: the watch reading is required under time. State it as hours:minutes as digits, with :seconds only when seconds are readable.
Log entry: 6:06:38
